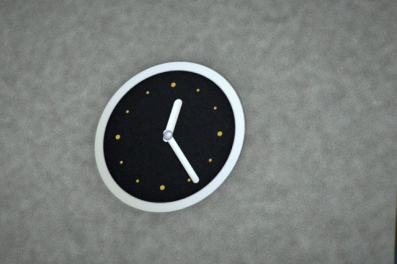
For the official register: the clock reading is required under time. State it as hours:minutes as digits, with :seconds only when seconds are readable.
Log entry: 12:24
